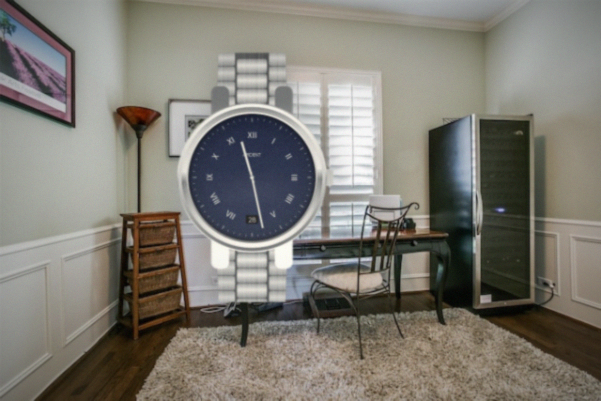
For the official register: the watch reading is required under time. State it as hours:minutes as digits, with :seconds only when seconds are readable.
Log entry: 11:28
